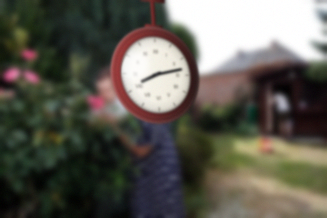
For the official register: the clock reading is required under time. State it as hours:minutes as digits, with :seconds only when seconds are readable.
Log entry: 8:13
